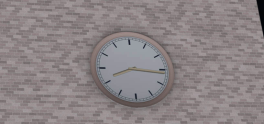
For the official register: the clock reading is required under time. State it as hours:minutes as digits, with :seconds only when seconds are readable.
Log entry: 8:16
